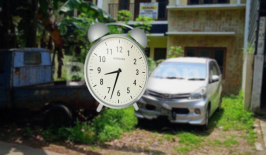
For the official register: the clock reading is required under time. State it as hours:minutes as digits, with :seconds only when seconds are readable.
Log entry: 8:33
